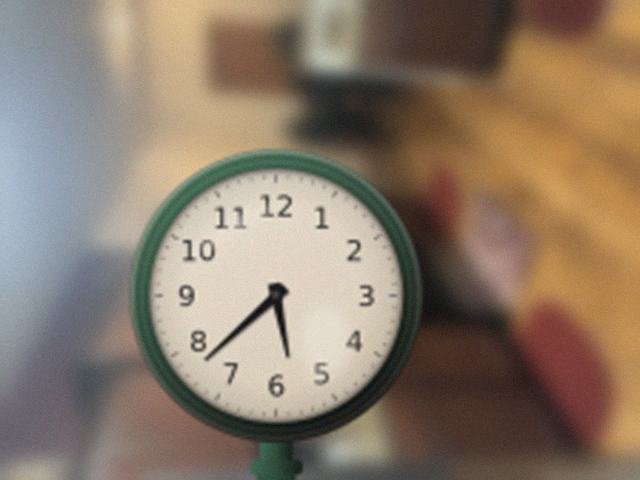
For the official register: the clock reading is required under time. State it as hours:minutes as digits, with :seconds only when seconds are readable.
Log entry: 5:38
